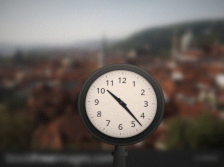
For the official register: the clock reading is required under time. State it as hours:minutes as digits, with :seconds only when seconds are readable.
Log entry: 10:23
